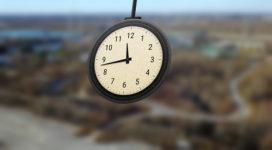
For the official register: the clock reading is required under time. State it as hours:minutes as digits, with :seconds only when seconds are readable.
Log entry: 11:43
